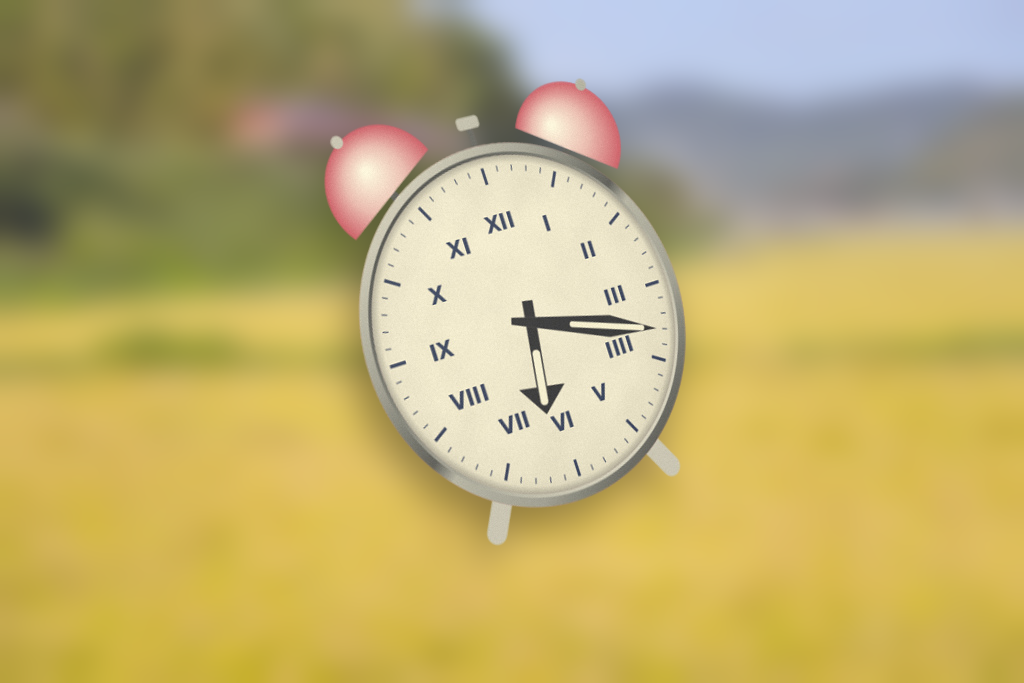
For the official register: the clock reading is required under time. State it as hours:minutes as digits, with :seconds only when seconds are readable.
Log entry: 6:18
